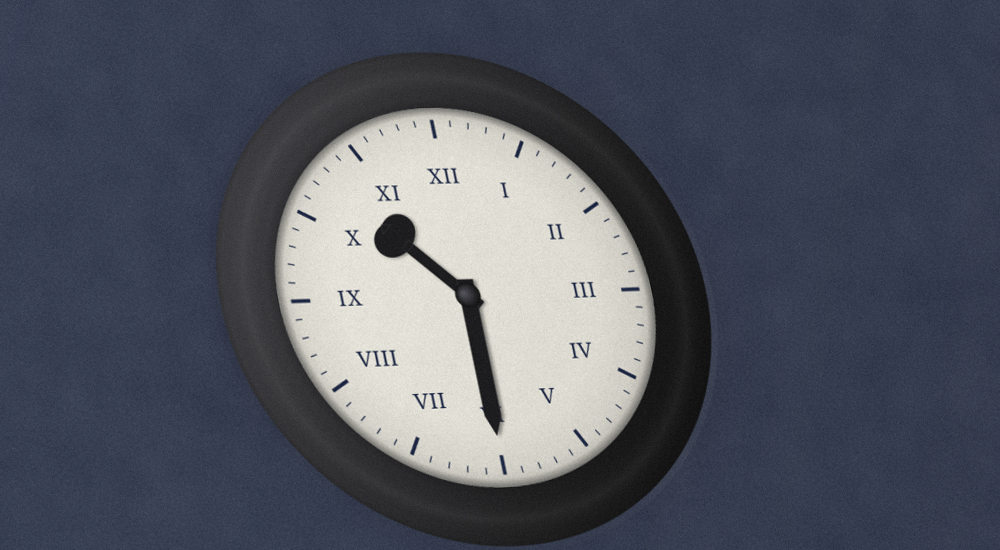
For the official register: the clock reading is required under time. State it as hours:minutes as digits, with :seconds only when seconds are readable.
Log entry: 10:30
